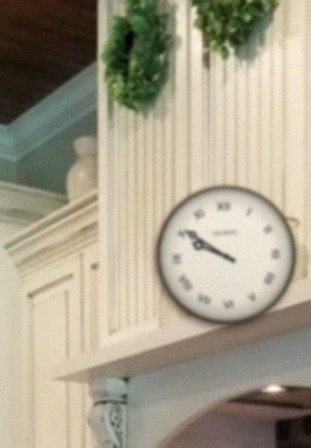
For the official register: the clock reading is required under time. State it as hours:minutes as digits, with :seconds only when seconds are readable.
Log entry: 9:51
